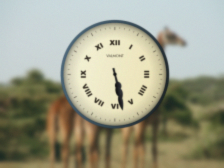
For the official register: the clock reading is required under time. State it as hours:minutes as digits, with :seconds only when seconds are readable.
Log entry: 5:28
